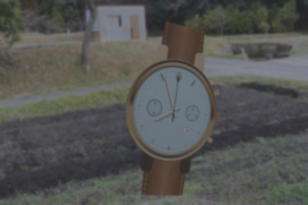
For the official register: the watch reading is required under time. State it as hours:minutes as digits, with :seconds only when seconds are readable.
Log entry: 7:56
